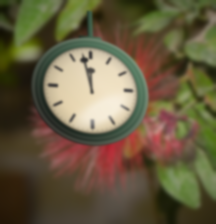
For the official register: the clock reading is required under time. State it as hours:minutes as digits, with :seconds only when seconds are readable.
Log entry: 11:58
